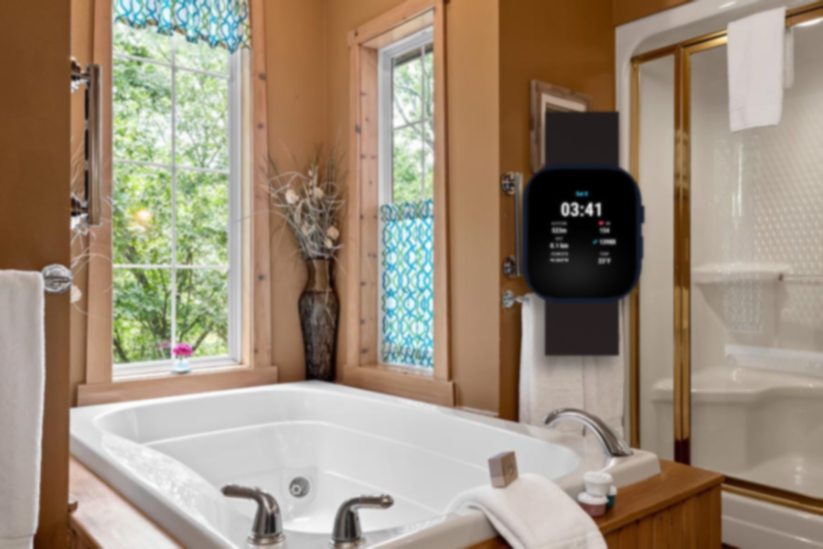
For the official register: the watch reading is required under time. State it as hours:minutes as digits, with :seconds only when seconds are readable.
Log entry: 3:41
